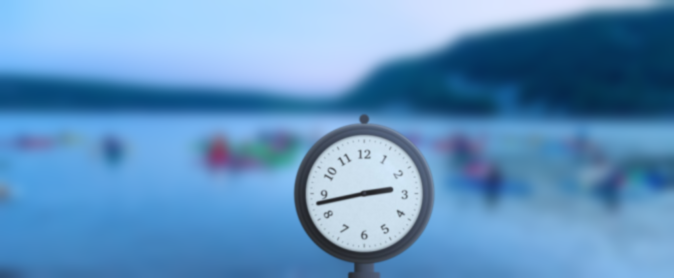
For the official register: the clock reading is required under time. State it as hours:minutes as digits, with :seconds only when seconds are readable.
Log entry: 2:43
